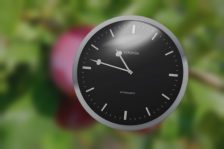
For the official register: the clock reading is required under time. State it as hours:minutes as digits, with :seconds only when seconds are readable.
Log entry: 10:47
